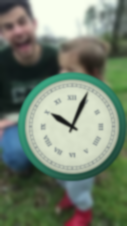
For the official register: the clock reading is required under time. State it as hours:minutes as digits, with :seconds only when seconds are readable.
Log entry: 10:04
